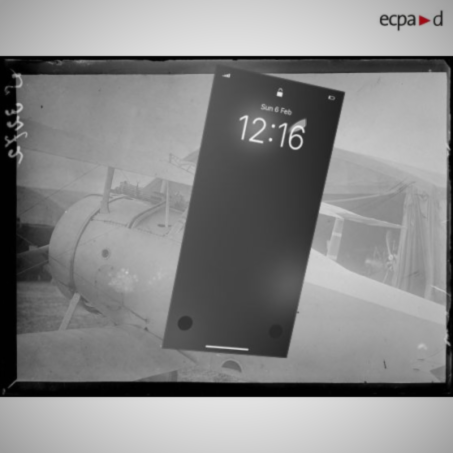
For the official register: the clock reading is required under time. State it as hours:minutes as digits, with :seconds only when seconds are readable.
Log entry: 12:16
